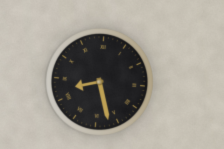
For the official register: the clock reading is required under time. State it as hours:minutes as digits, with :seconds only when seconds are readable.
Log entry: 8:27
